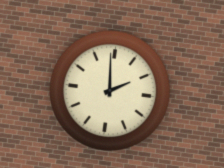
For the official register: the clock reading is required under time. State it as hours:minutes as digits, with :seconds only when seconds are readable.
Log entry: 1:59
